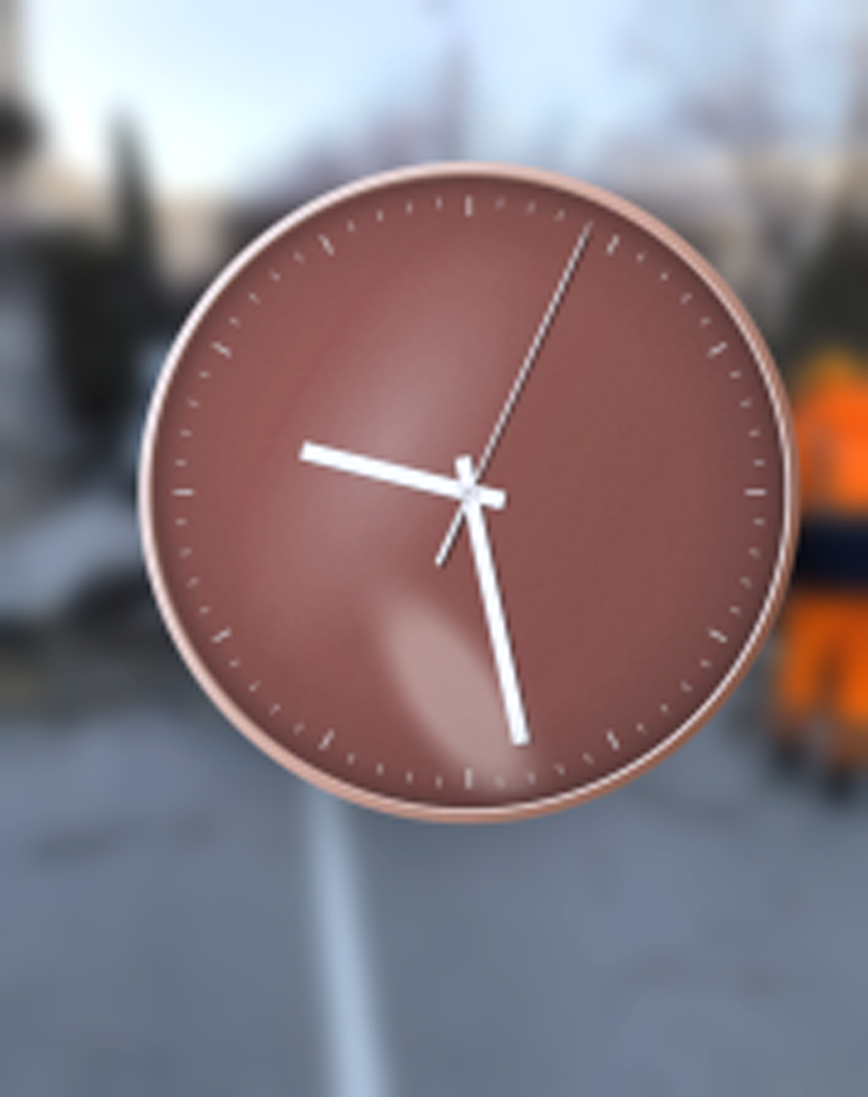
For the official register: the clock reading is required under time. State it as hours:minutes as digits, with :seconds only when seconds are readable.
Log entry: 9:28:04
